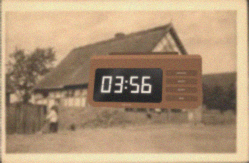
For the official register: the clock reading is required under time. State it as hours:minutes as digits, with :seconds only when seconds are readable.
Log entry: 3:56
